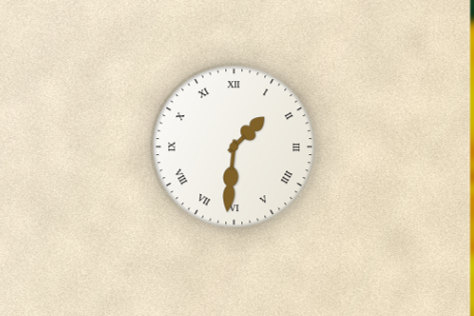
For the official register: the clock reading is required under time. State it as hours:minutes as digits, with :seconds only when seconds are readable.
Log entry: 1:31
